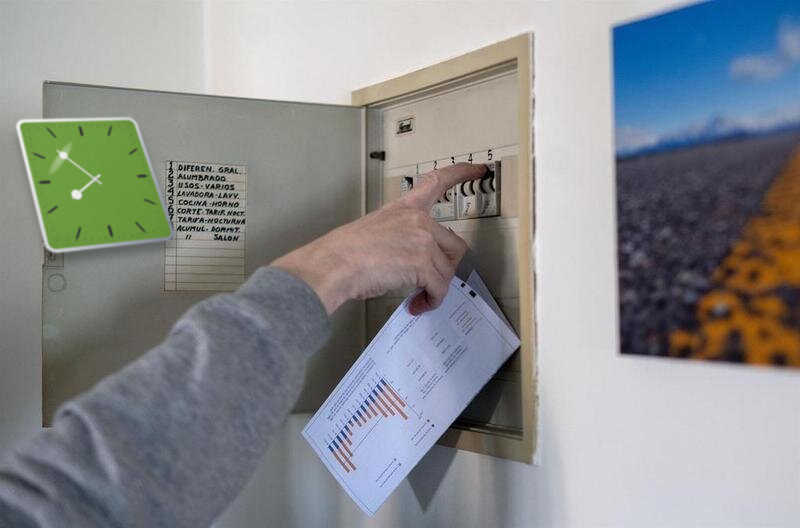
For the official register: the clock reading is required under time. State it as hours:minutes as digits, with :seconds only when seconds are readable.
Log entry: 7:53
